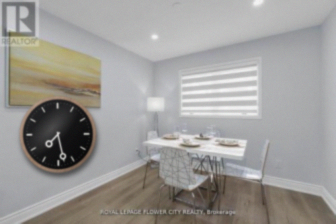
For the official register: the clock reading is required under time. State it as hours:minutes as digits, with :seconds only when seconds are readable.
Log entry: 7:28
